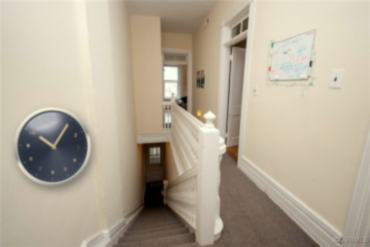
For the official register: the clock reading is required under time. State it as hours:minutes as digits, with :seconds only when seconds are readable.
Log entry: 10:05
